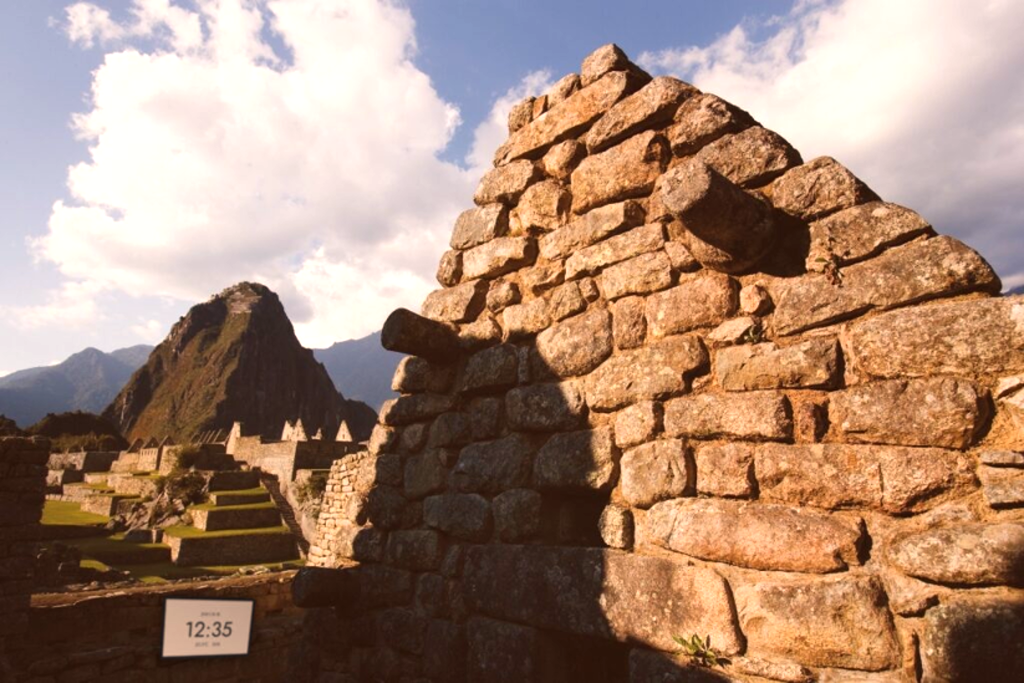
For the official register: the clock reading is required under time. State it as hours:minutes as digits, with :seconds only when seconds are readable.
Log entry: 12:35
